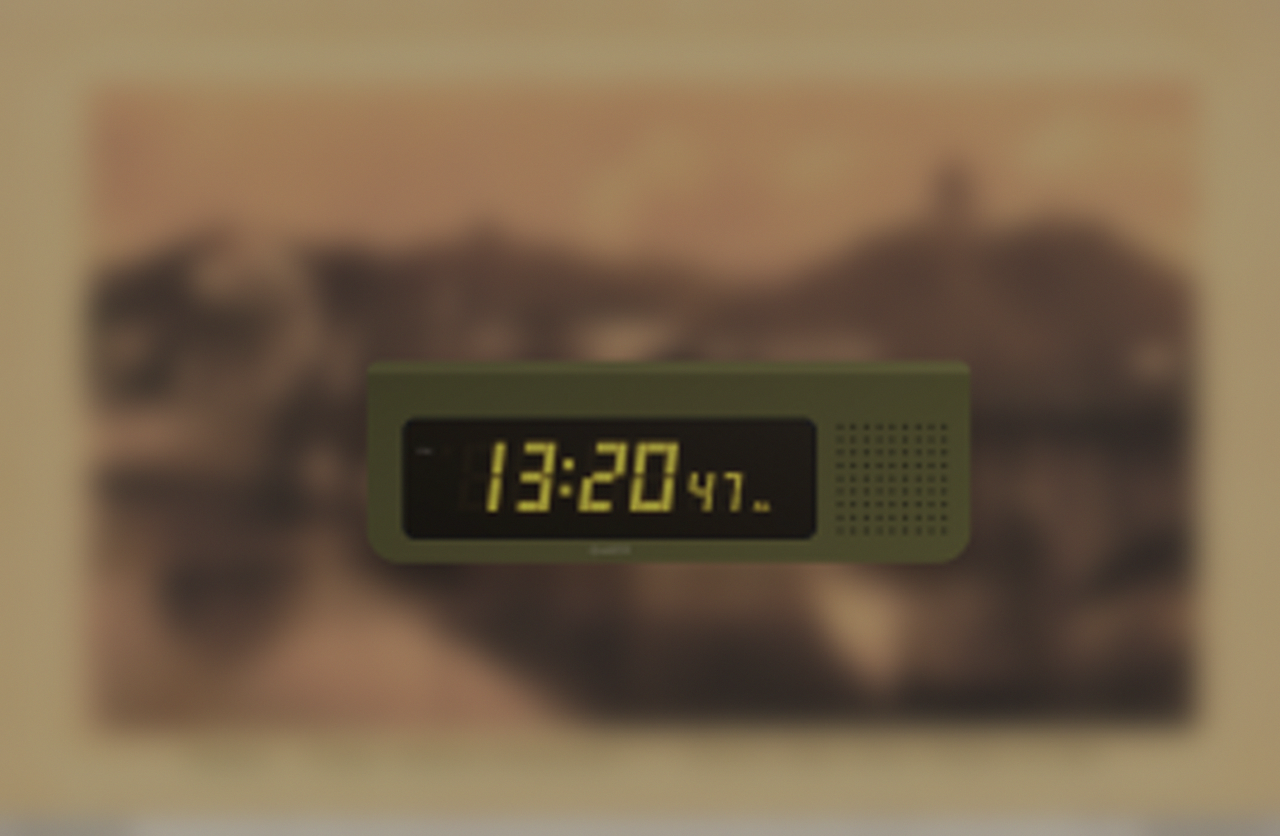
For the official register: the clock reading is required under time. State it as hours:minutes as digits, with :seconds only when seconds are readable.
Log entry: 13:20:47
